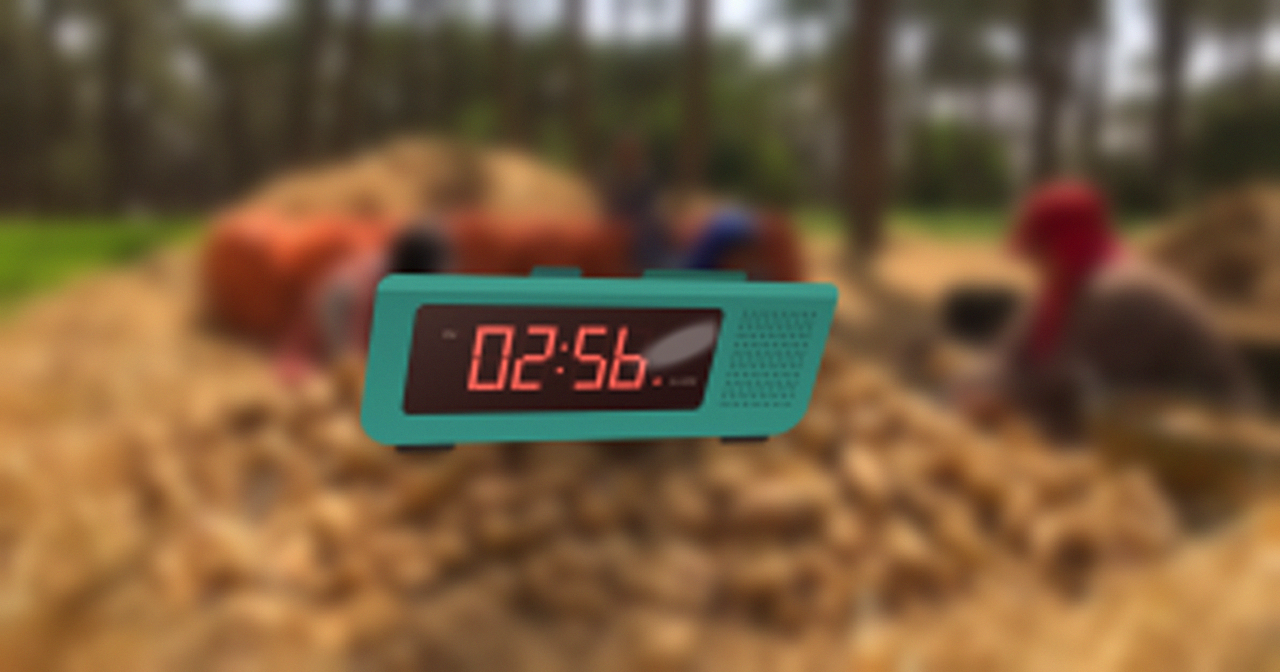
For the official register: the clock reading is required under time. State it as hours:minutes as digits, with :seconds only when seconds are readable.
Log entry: 2:56
